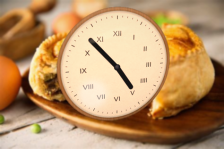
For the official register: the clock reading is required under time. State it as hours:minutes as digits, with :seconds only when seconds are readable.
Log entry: 4:53
